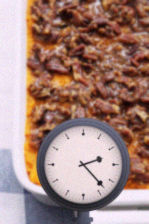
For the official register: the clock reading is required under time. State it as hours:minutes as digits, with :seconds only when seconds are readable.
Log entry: 2:23
